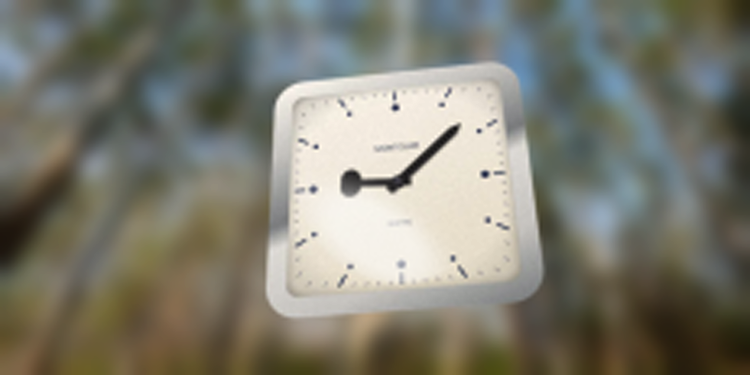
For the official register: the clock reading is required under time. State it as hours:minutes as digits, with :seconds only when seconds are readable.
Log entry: 9:08
